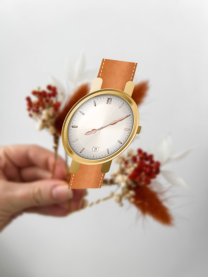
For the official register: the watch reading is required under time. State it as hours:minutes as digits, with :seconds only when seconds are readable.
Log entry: 8:10
